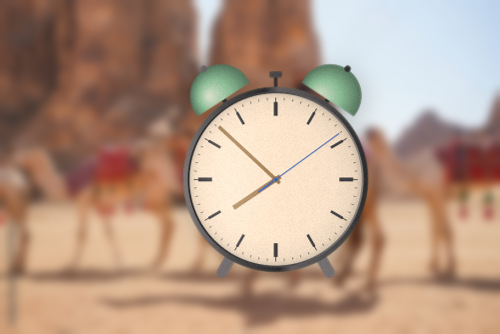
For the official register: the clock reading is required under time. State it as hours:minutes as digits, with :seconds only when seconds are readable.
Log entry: 7:52:09
